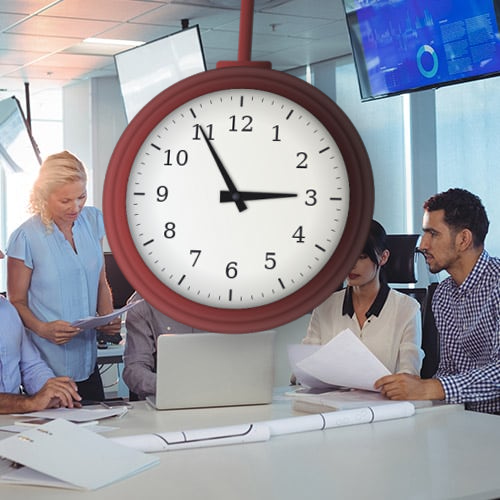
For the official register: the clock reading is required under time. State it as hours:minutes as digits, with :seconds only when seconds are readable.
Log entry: 2:55
